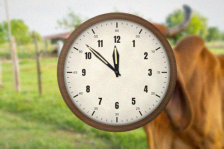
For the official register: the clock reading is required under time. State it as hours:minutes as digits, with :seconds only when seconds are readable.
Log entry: 11:52
